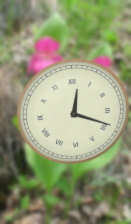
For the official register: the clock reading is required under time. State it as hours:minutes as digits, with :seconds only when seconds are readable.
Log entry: 12:19
